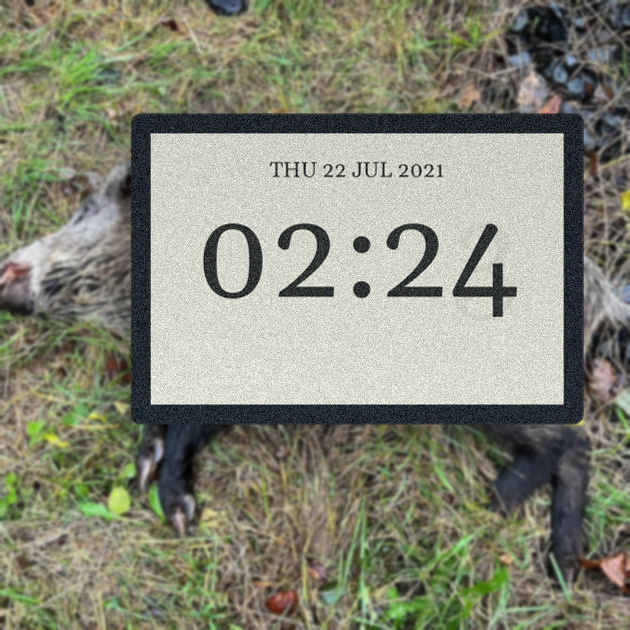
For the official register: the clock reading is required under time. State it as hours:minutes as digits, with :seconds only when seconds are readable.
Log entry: 2:24
